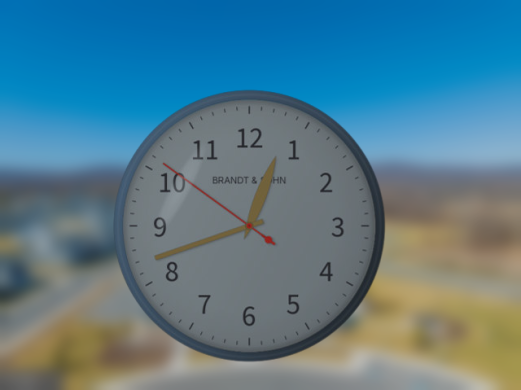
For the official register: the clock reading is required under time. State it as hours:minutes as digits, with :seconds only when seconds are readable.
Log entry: 12:41:51
